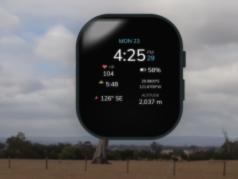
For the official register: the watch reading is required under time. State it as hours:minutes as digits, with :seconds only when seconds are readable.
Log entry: 4:25
